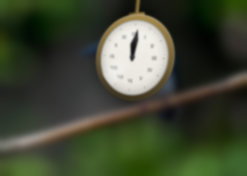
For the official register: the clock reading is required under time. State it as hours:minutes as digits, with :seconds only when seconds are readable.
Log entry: 12:01
